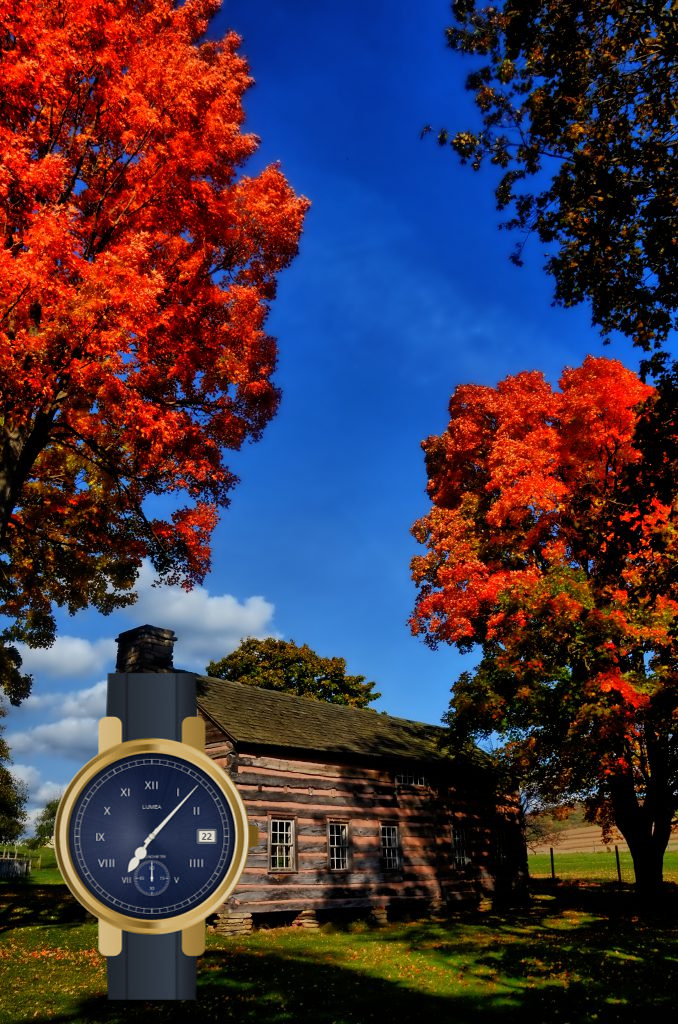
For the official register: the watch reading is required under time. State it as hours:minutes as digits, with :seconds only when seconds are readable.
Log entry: 7:07
